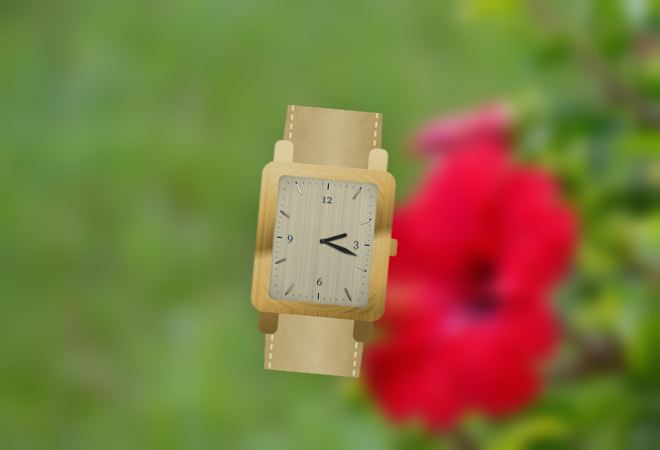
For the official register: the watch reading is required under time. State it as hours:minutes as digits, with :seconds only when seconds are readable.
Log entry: 2:18
